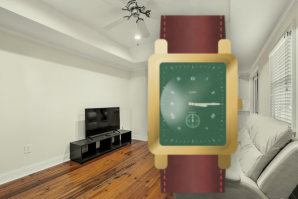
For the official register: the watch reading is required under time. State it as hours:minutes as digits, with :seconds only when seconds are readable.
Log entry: 3:15
